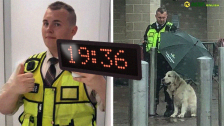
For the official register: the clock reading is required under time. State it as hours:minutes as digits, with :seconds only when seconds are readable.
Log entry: 19:36
